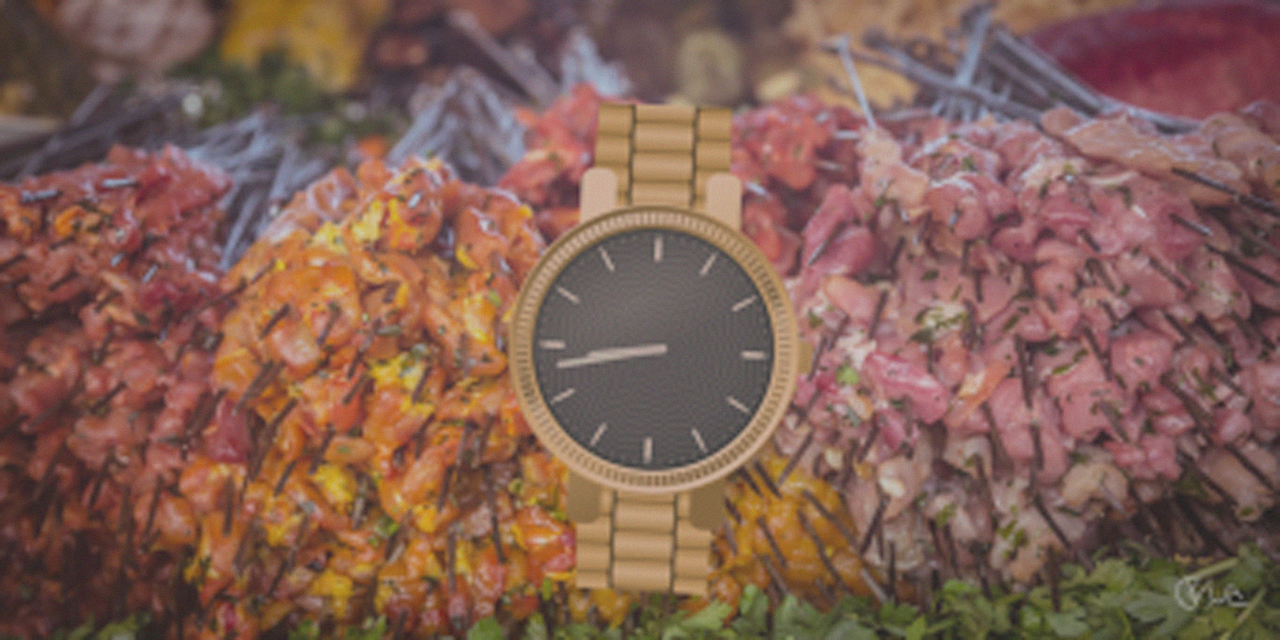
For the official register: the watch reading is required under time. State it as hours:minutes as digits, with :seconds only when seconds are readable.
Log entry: 8:43
